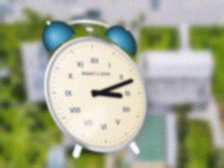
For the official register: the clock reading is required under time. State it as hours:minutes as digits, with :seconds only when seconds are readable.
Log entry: 3:12
